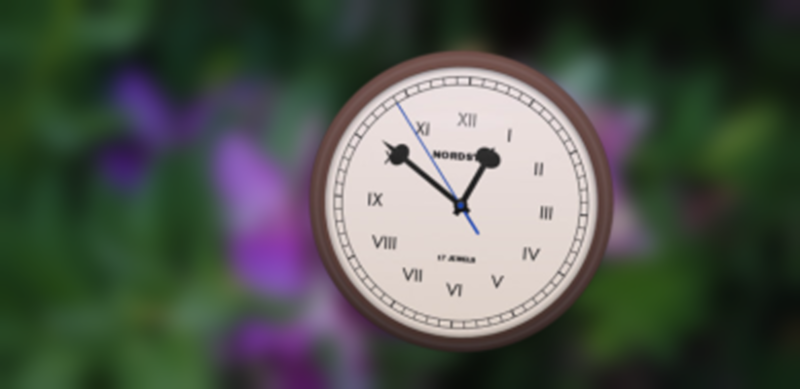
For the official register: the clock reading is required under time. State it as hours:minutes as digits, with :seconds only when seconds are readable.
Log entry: 12:50:54
